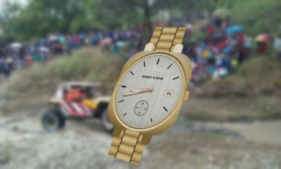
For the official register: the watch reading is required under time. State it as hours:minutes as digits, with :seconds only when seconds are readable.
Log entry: 8:42
